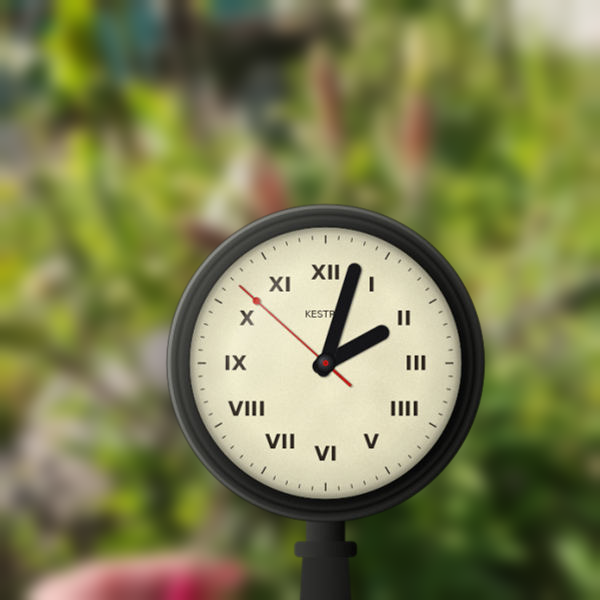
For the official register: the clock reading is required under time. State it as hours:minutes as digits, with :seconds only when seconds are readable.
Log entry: 2:02:52
